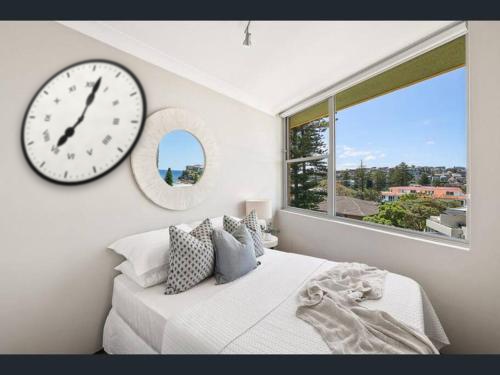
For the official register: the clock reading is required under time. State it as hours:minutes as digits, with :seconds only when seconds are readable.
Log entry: 7:02
